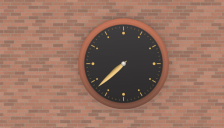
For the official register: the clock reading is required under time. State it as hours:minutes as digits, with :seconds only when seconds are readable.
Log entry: 7:38
